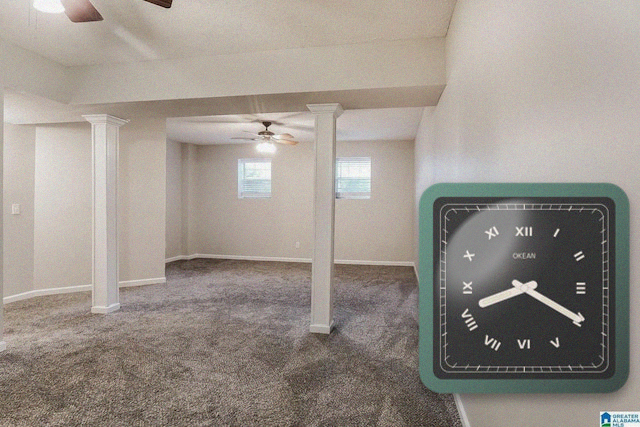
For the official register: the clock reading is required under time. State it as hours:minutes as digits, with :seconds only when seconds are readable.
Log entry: 8:20
